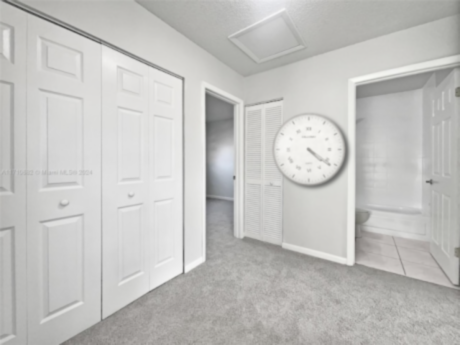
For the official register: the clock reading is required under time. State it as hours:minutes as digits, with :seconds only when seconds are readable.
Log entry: 4:21
